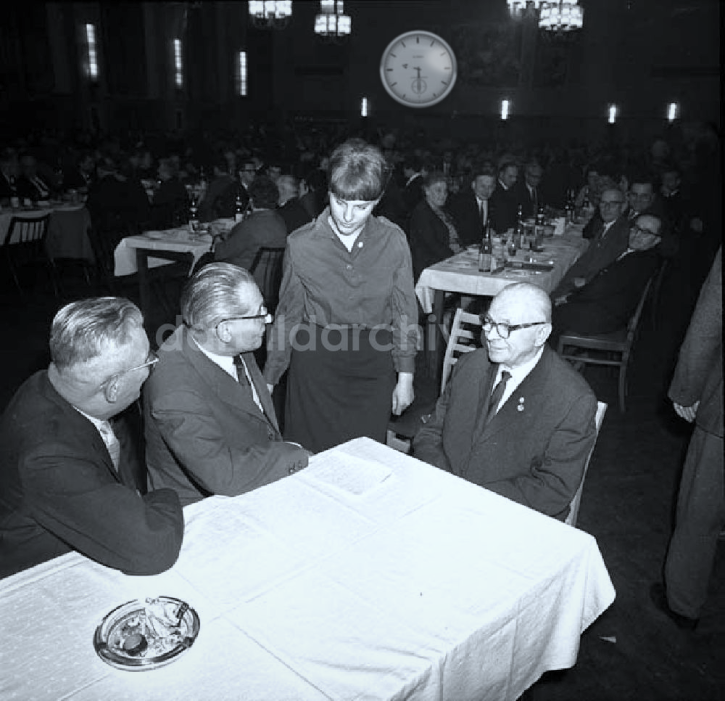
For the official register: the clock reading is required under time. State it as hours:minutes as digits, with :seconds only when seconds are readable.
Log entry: 9:30
